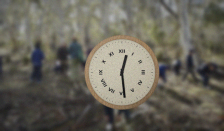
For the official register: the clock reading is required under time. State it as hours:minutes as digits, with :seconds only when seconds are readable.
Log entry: 12:29
